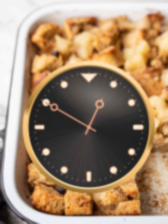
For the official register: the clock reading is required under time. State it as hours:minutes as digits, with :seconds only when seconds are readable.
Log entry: 12:50
